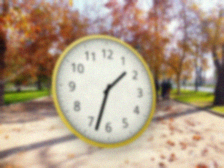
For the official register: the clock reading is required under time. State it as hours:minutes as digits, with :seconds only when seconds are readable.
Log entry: 1:33
